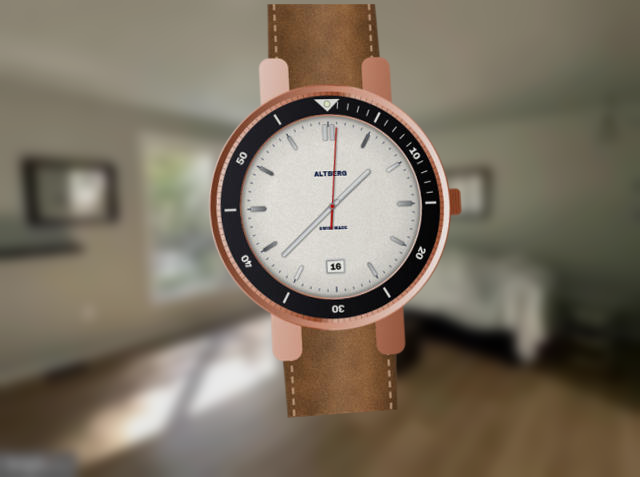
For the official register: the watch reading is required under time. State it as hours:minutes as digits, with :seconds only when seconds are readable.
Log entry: 1:38:01
